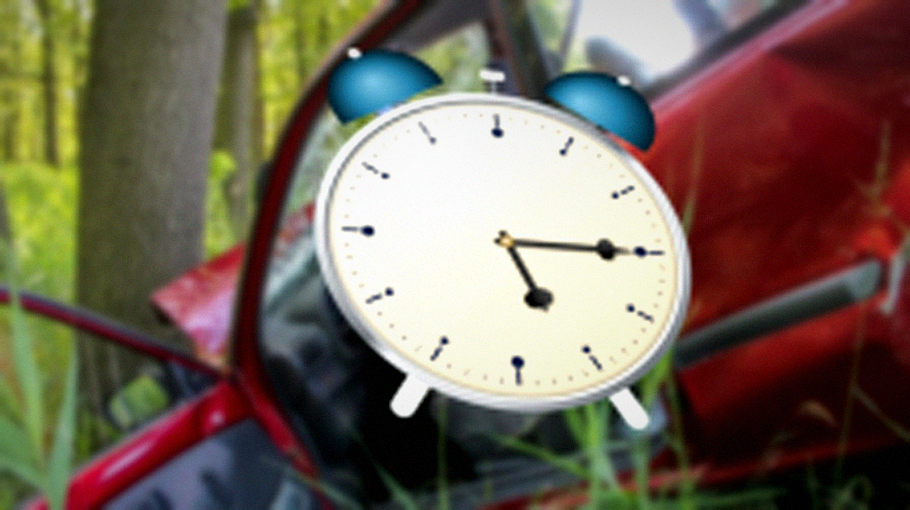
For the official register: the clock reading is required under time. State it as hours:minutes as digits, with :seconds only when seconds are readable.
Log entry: 5:15
